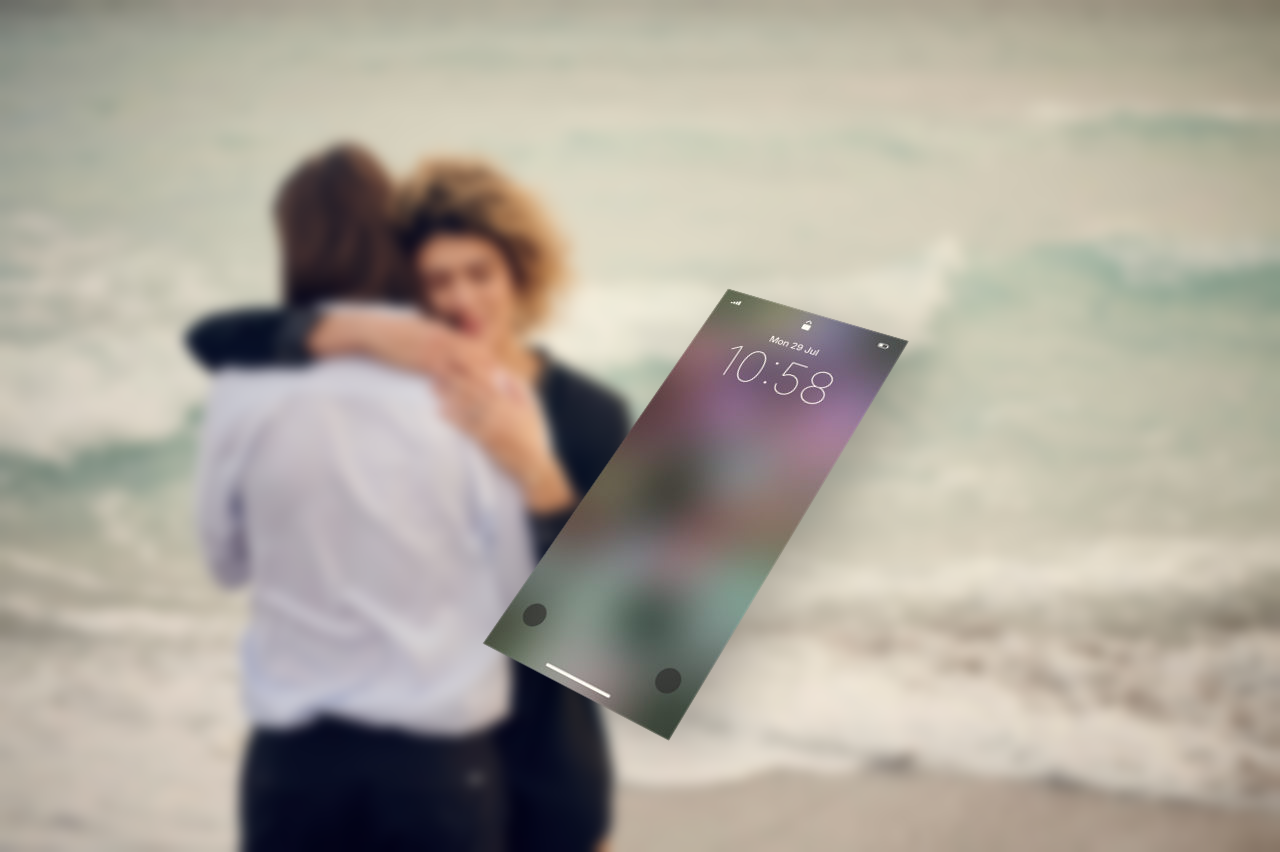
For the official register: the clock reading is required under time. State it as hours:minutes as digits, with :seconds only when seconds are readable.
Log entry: 10:58
